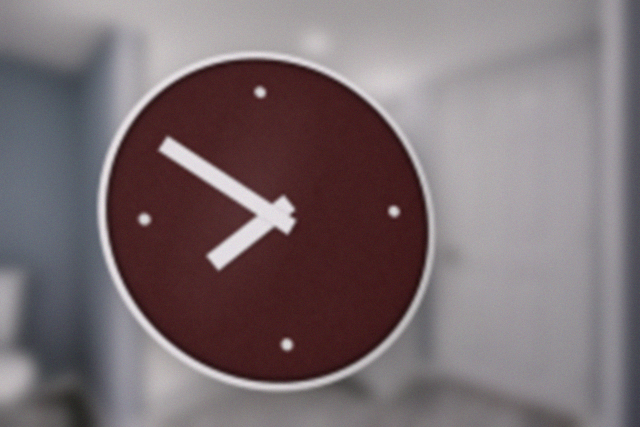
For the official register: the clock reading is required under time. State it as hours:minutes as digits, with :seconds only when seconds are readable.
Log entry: 7:51
